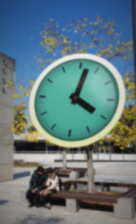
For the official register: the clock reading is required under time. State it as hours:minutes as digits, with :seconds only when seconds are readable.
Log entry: 4:02
